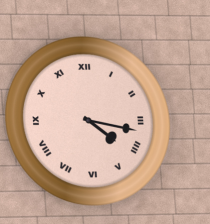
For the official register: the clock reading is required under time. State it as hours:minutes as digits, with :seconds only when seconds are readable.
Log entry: 4:17
